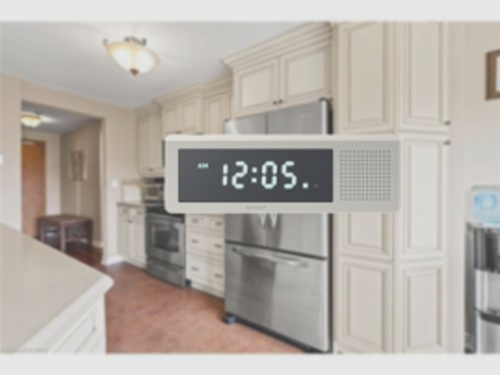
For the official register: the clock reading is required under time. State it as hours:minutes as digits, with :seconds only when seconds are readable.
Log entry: 12:05
